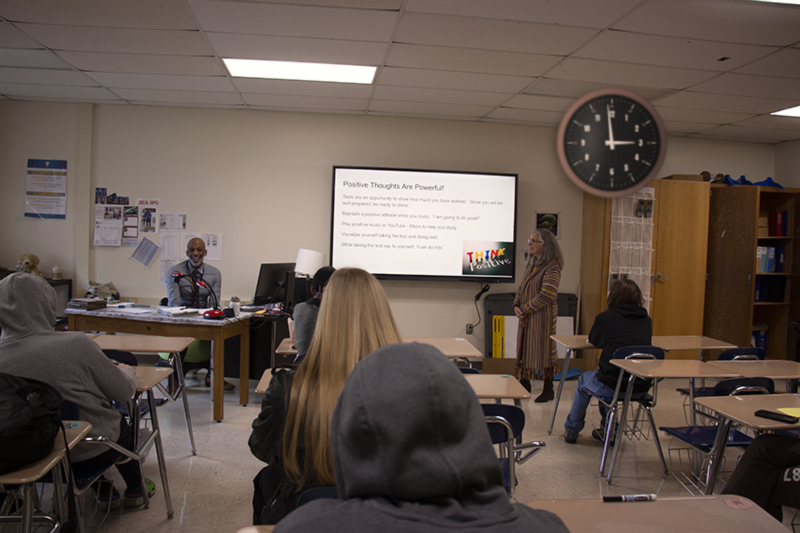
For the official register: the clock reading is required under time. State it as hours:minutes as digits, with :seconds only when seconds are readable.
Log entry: 2:59
